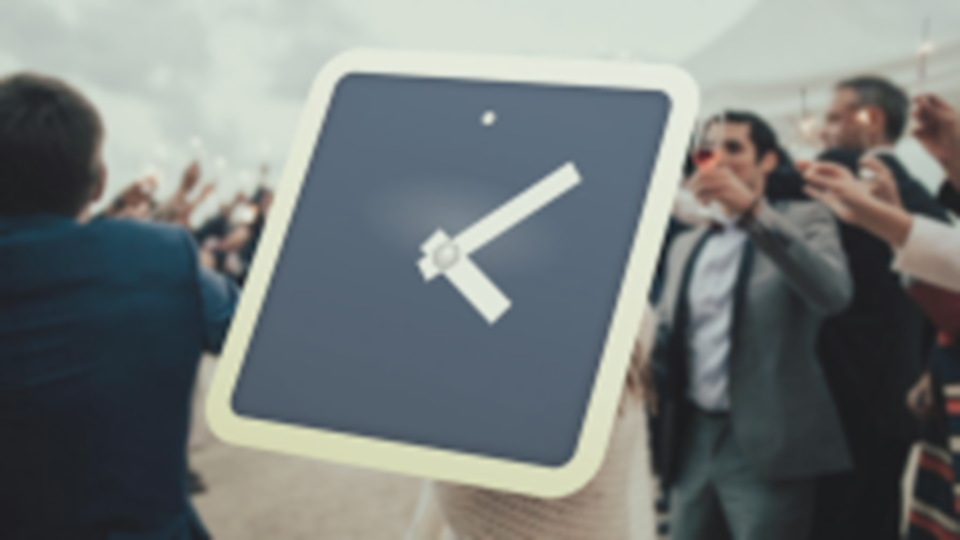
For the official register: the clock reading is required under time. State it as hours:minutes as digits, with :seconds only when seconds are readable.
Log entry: 4:08
